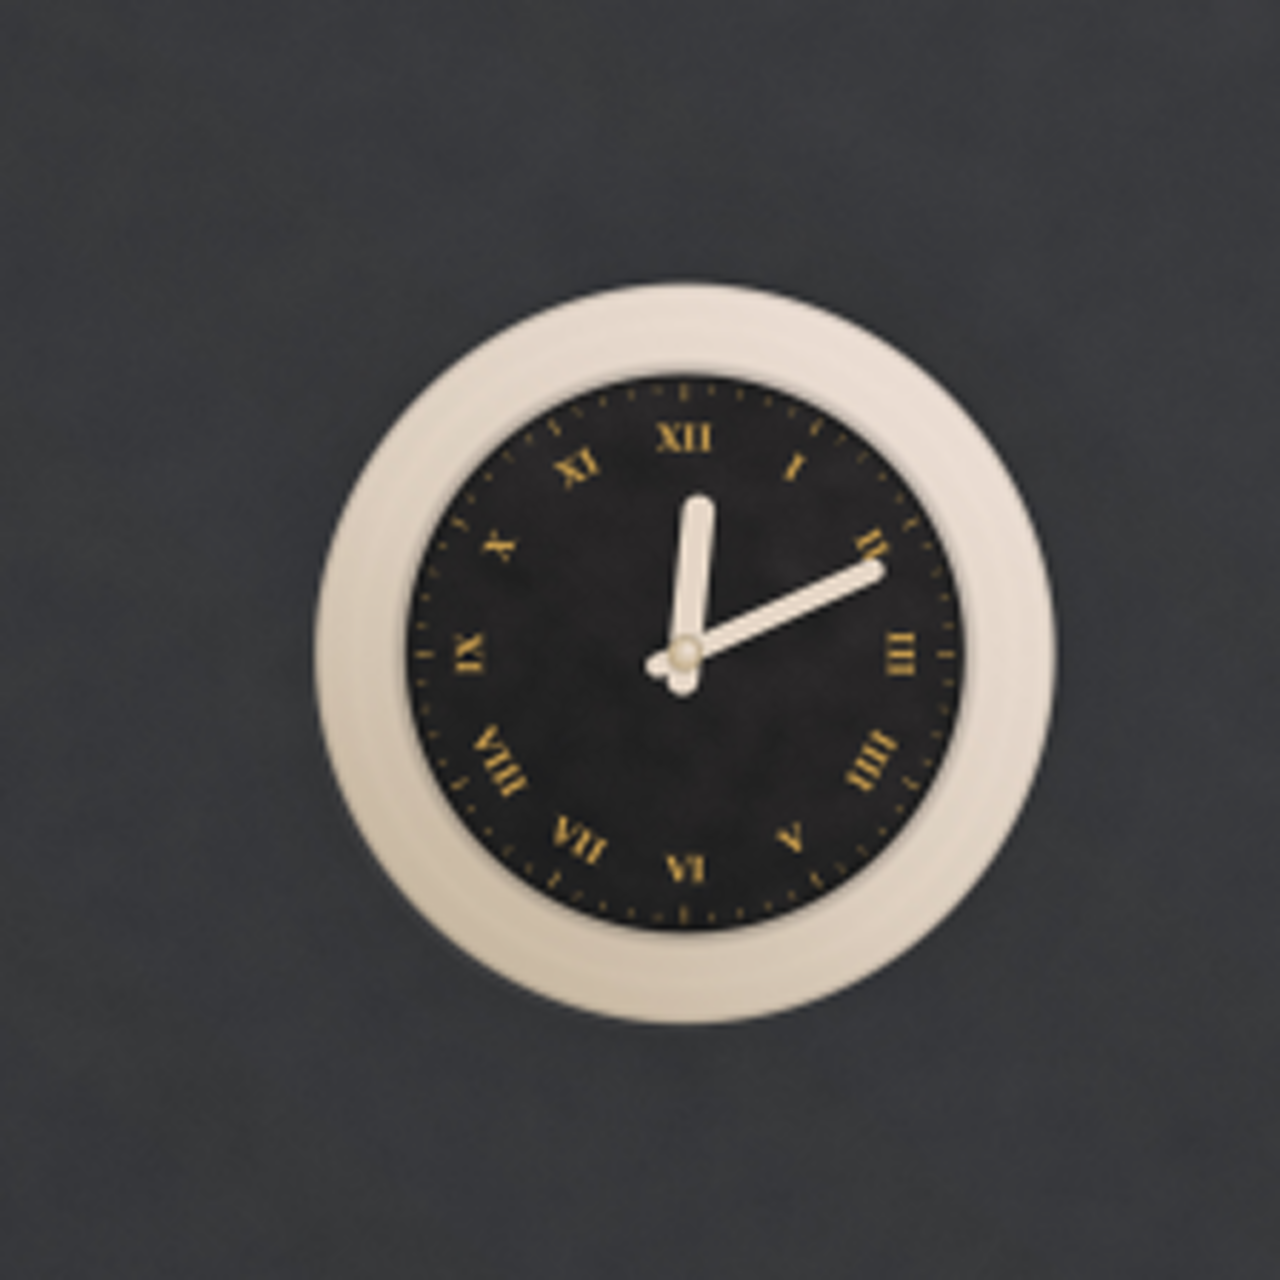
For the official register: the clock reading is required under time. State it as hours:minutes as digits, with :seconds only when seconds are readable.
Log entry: 12:11
